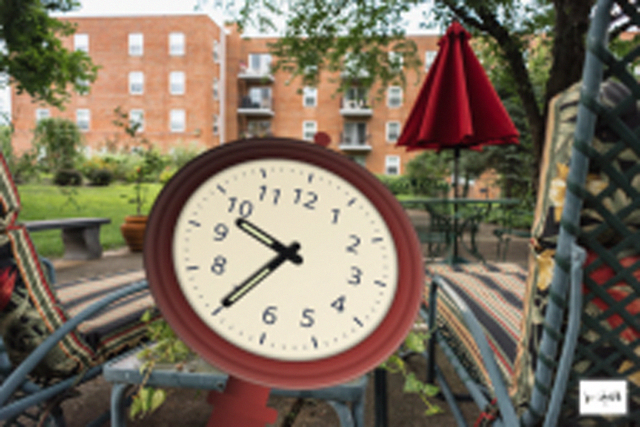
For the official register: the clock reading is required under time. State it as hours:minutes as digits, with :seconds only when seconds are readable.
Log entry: 9:35
